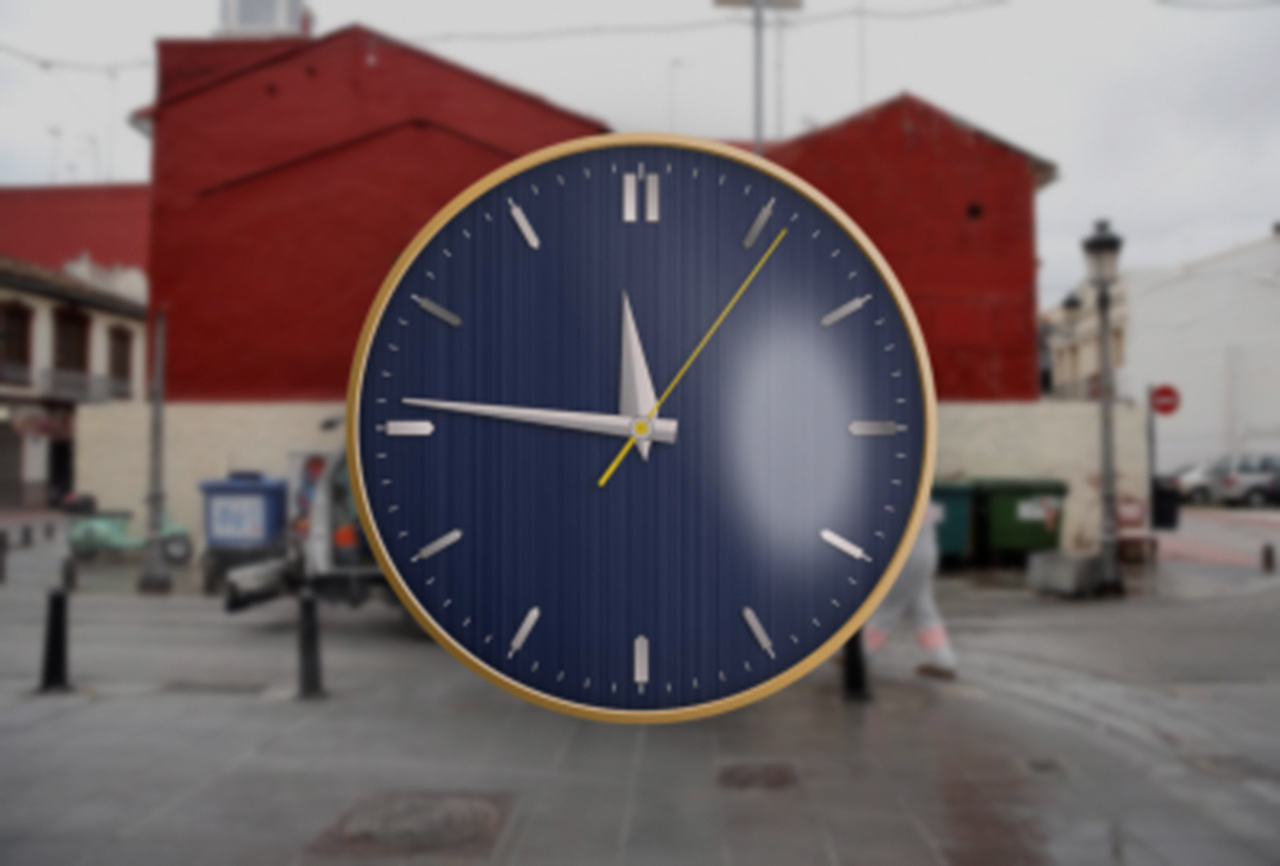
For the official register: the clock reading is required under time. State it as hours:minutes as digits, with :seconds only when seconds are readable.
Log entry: 11:46:06
